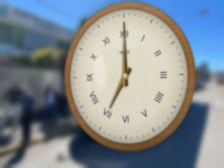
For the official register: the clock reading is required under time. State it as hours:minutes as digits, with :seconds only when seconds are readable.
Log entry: 7:00
